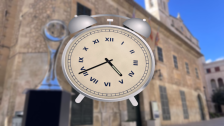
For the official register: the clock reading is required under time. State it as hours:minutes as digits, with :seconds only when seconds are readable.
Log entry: 4:40
